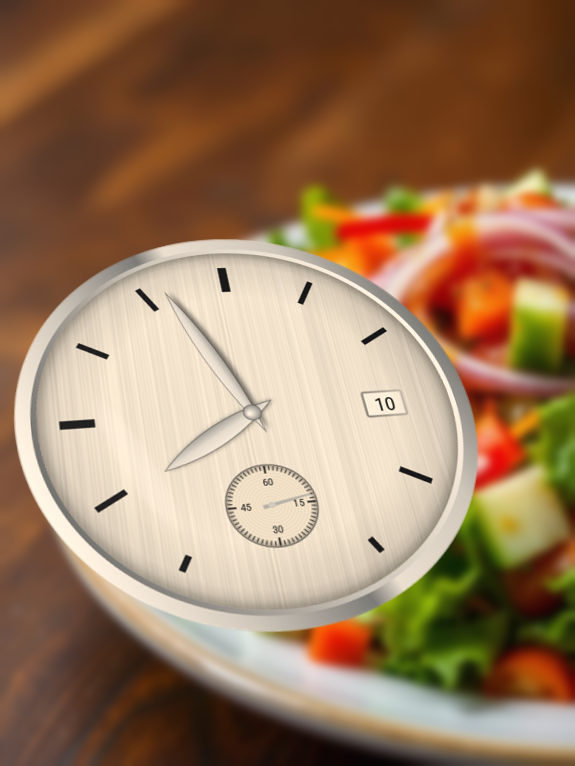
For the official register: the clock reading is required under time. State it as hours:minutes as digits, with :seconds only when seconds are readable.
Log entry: 7:56:13
